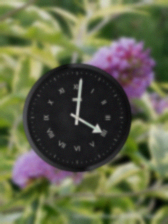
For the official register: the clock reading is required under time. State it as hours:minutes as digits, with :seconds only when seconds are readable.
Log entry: 4:01
